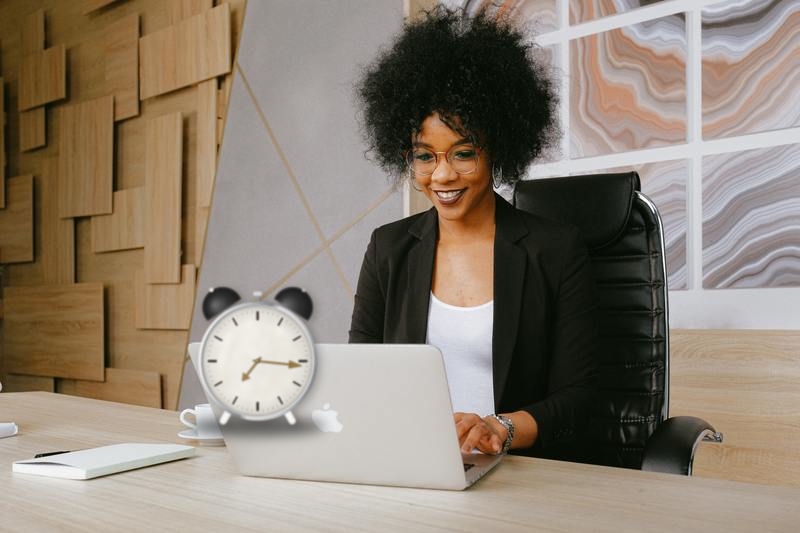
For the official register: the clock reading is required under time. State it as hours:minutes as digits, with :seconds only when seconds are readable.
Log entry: 7:16
